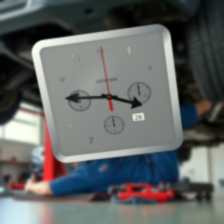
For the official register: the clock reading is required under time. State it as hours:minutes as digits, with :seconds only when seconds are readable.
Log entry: 3:46
